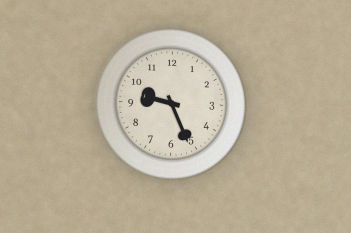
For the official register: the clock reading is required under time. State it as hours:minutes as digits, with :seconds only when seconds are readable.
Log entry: 9:26
